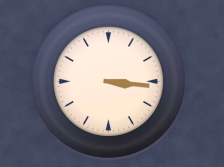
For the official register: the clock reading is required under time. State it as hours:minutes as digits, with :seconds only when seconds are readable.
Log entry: 3:16
